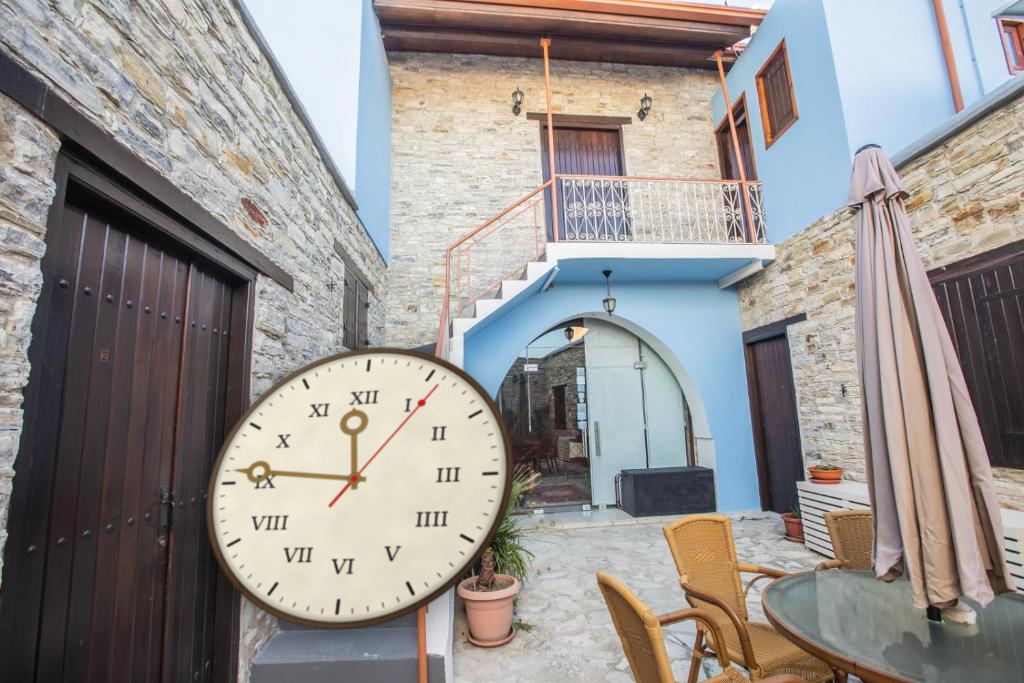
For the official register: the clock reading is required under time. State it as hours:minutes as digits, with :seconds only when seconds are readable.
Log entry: 11:46:06
